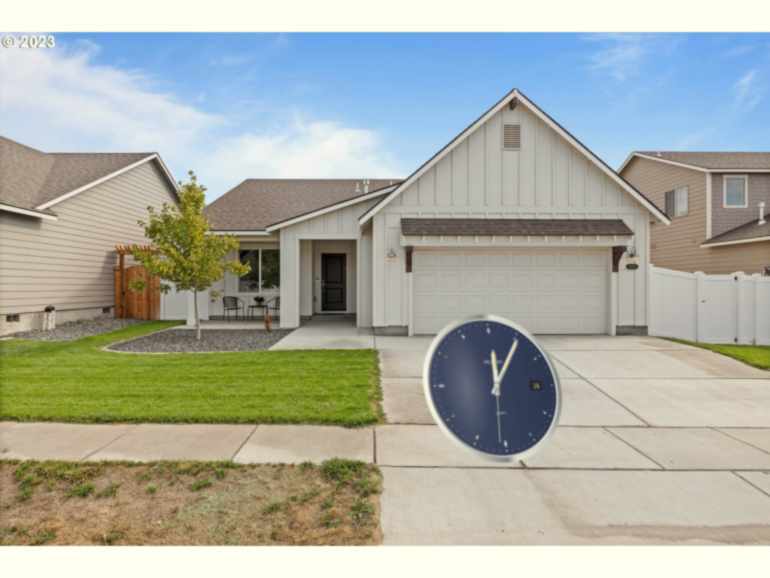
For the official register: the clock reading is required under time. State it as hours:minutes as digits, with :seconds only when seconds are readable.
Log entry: 12:05:31
